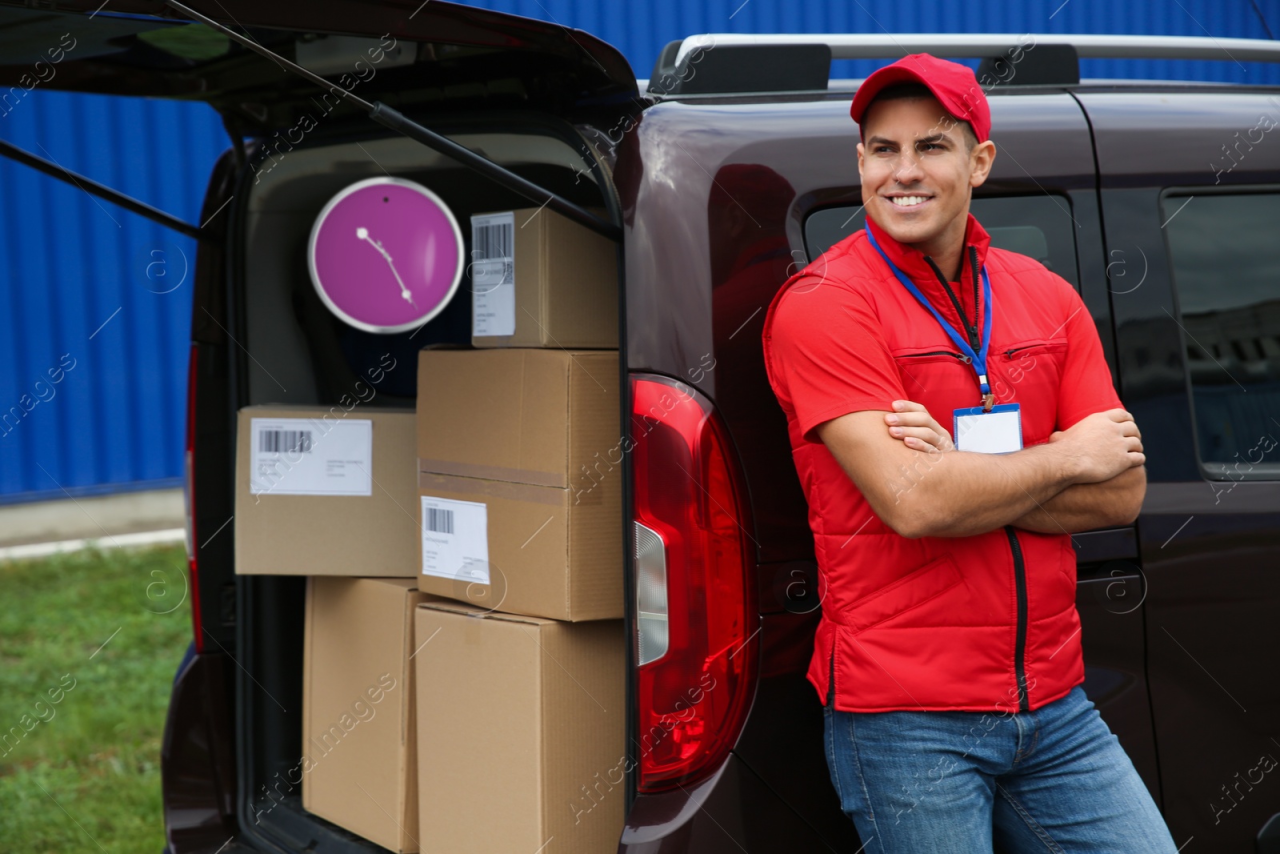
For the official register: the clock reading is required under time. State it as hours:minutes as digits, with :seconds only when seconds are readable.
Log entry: 10:25:25
